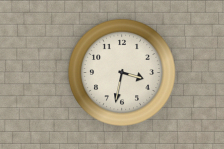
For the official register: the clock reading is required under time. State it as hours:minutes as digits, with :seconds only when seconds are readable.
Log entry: 3:32
